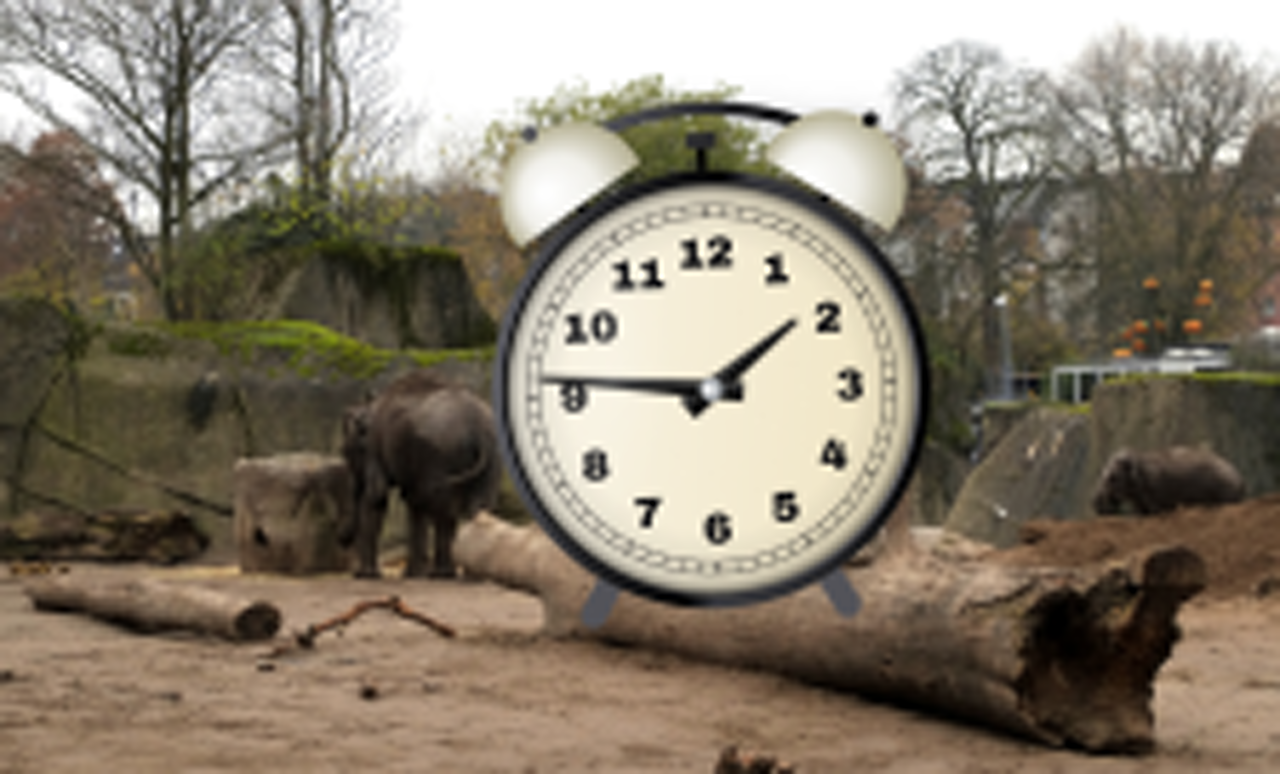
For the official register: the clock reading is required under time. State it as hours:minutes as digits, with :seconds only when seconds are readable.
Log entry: 1:46
